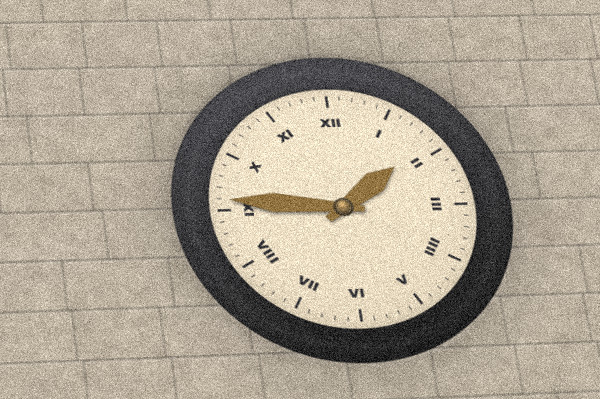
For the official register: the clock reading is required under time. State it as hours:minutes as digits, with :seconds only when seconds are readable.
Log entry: 1:46
